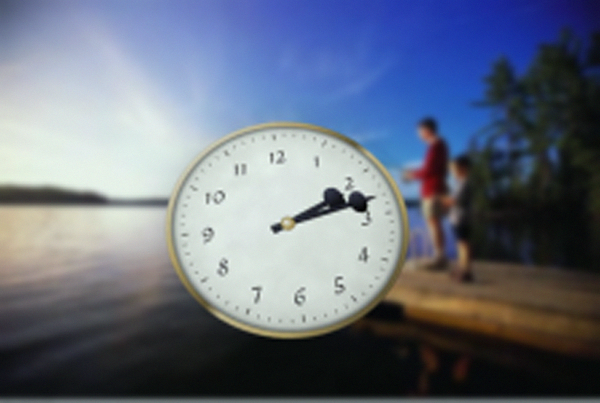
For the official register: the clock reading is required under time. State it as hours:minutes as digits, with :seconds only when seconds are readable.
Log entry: 2:13
